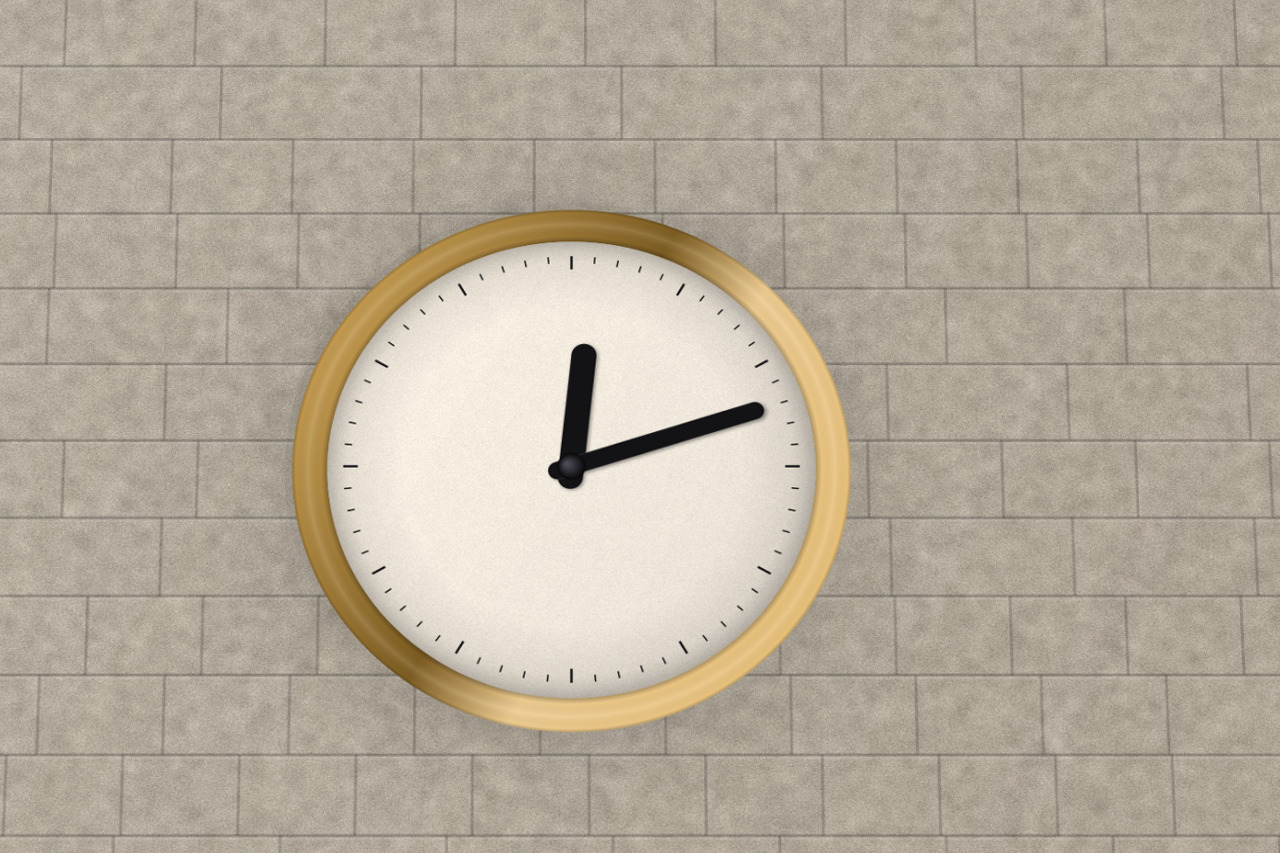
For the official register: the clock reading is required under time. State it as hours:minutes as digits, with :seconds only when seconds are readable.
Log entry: 12:12
